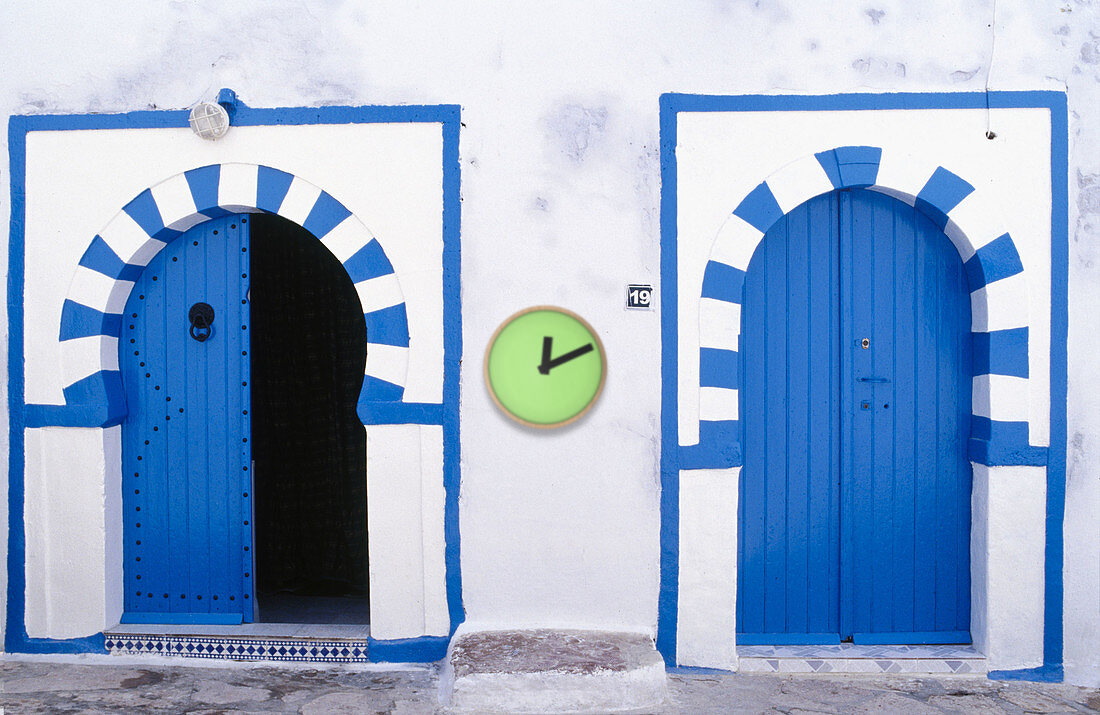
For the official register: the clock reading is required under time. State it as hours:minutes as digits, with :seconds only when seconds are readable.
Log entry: 12:11
